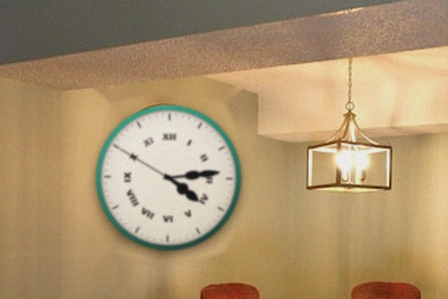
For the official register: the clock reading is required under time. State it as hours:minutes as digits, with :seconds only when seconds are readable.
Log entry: 4:13:50
